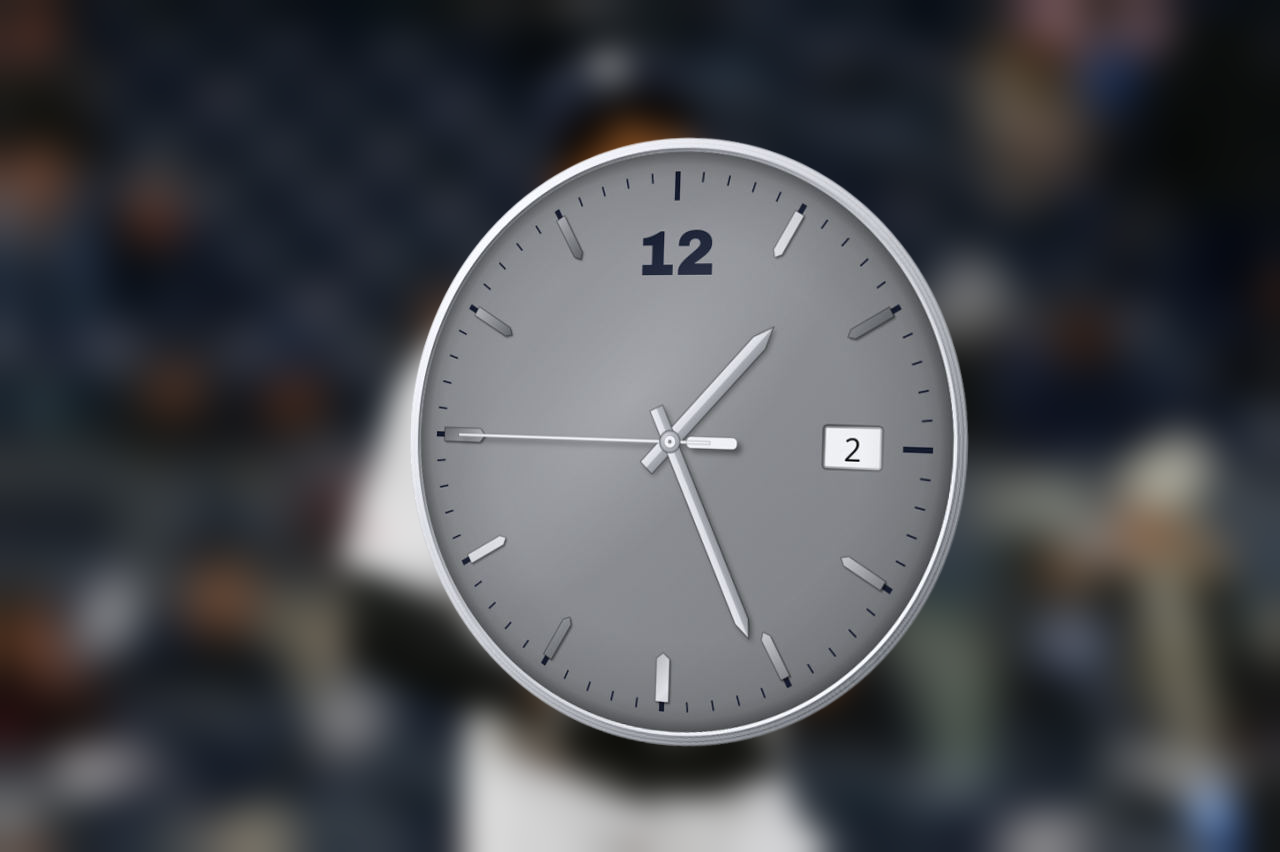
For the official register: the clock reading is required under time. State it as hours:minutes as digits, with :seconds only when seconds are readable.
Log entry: 1:25:45
